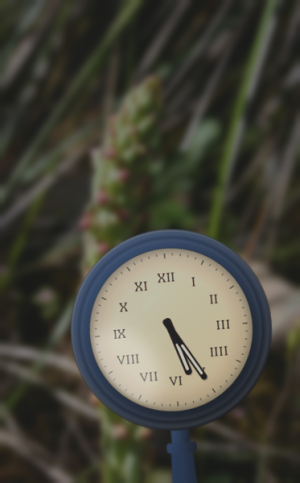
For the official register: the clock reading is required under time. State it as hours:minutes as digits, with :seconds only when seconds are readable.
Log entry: 5:25
